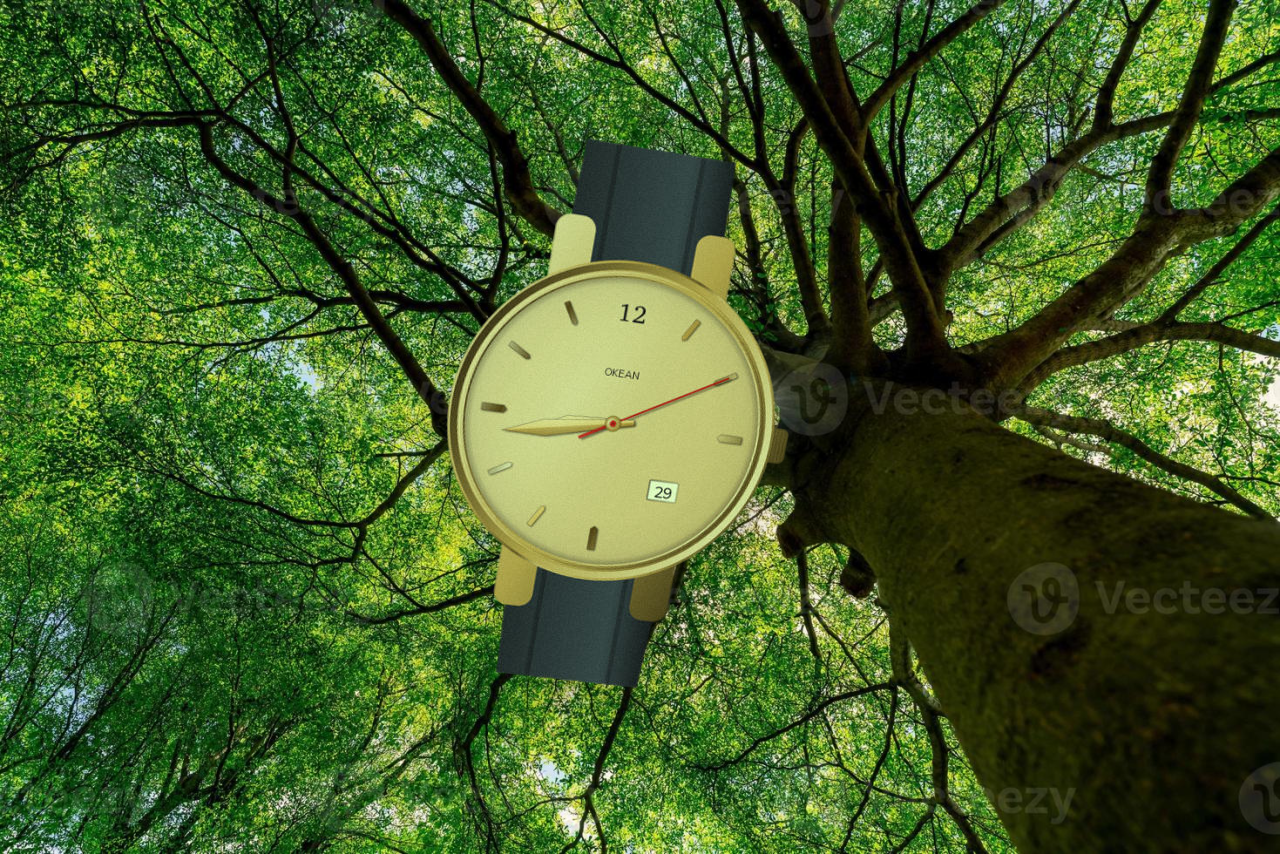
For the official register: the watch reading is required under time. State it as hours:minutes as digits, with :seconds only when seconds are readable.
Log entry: 8:43:10
